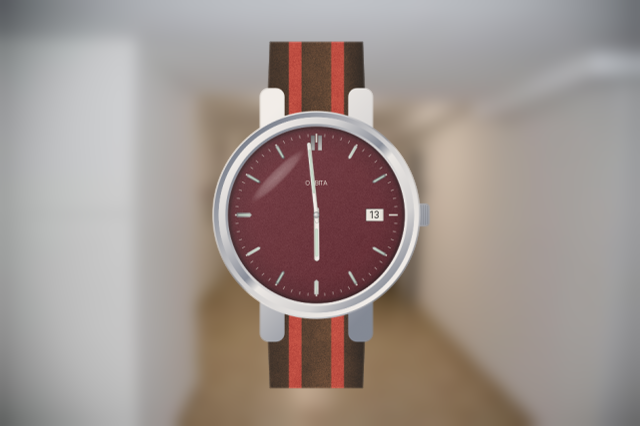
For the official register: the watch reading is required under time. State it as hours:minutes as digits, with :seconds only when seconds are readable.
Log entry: 5:59
